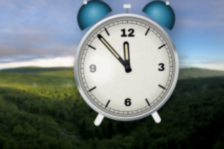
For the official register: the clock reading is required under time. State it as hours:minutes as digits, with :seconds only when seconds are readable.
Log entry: 11:53
